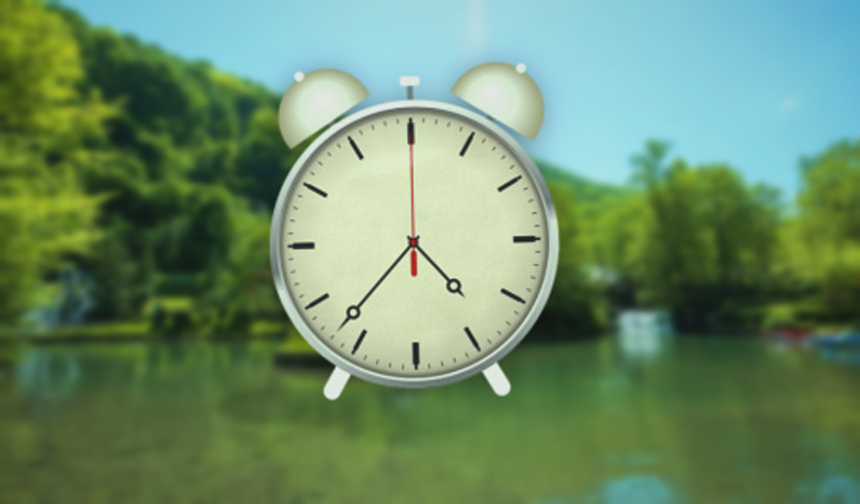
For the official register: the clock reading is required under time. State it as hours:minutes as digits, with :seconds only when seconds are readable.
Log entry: 4:37:00
